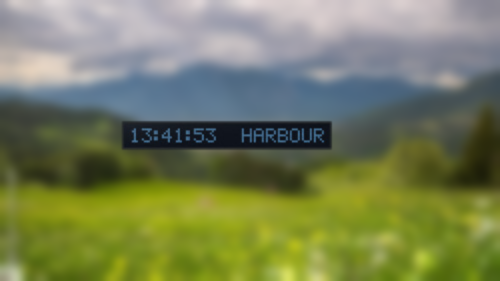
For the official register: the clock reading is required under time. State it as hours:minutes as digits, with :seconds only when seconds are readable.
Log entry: 13:41:53
